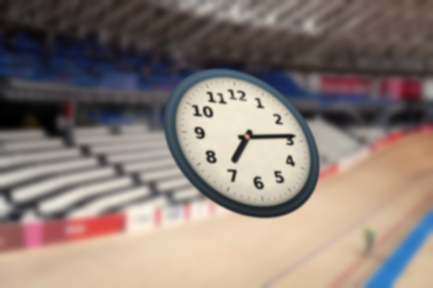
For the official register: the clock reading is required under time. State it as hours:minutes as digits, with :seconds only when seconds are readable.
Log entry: 7:14
